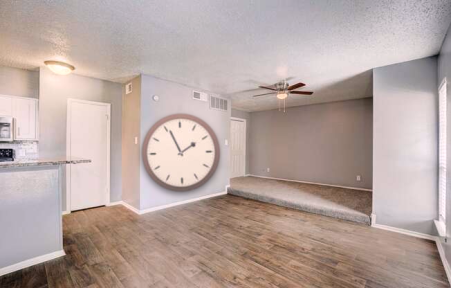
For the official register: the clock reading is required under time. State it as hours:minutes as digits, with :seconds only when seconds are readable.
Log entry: 1:56
